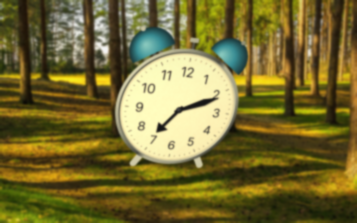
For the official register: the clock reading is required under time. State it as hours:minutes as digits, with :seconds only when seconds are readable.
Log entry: 7:11
